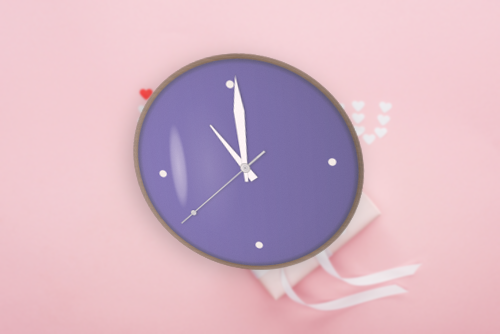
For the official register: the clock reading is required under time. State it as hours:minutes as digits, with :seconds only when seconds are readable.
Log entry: 11:00:39
